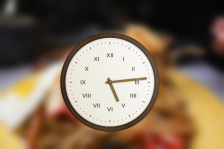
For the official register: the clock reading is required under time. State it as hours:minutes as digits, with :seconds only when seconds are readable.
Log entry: 5:14
